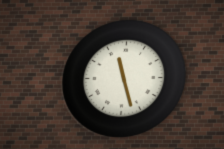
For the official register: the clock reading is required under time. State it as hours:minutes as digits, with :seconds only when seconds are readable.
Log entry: 11:27
